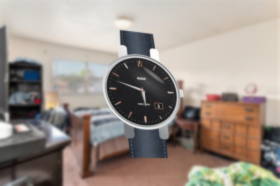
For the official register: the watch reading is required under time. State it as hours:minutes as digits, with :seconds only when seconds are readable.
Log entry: 5:48
